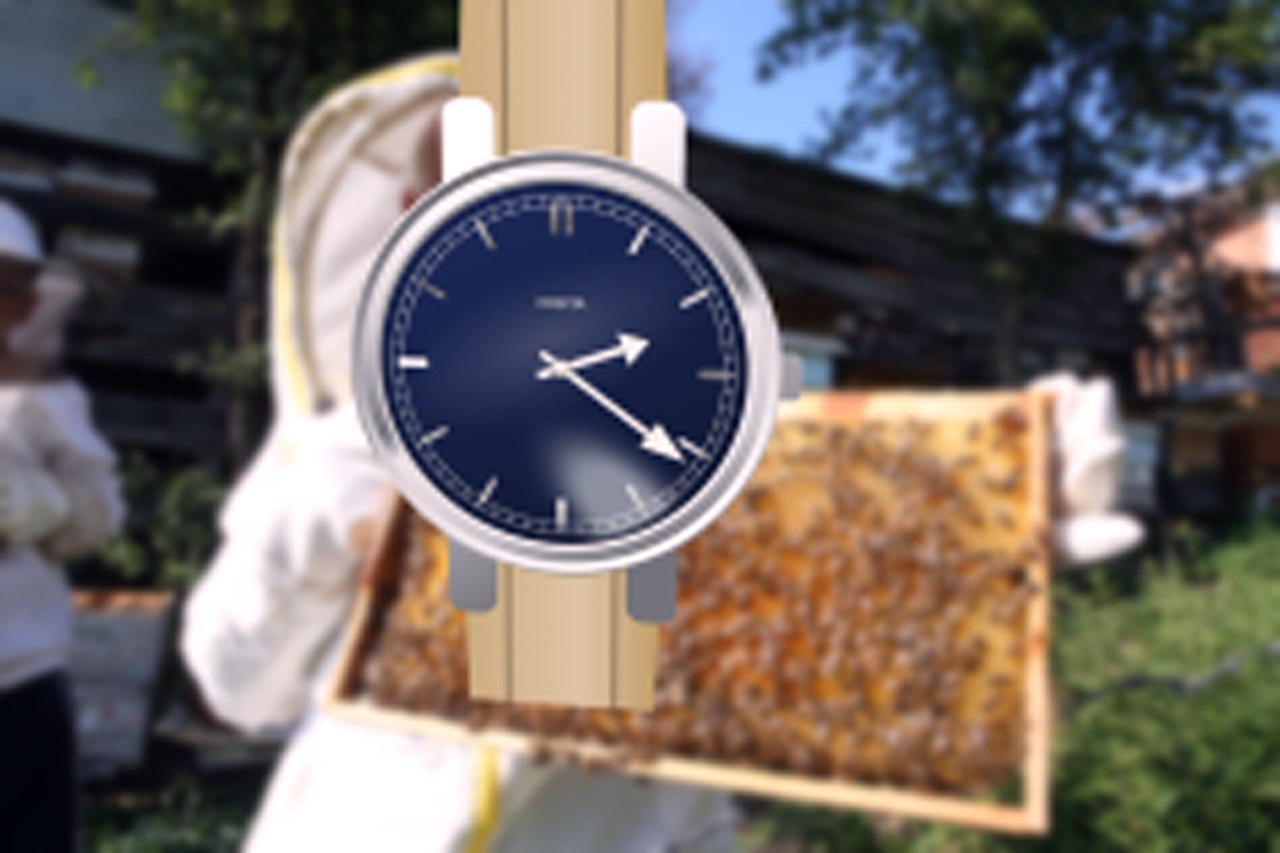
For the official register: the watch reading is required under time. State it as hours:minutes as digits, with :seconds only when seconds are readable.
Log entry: 2:21
